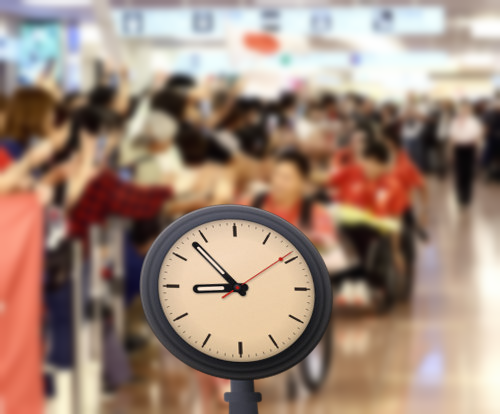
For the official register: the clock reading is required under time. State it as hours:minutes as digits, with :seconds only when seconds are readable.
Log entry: 8:53:09
